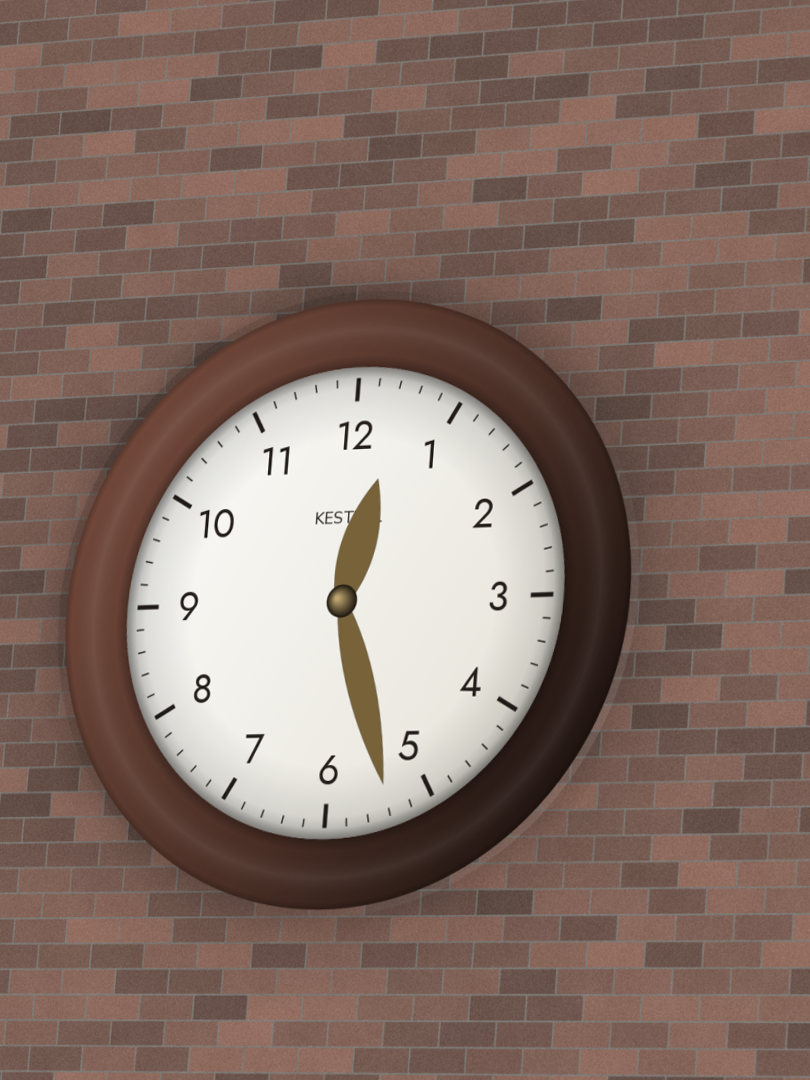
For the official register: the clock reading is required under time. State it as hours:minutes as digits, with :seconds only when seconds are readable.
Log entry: 12:27
